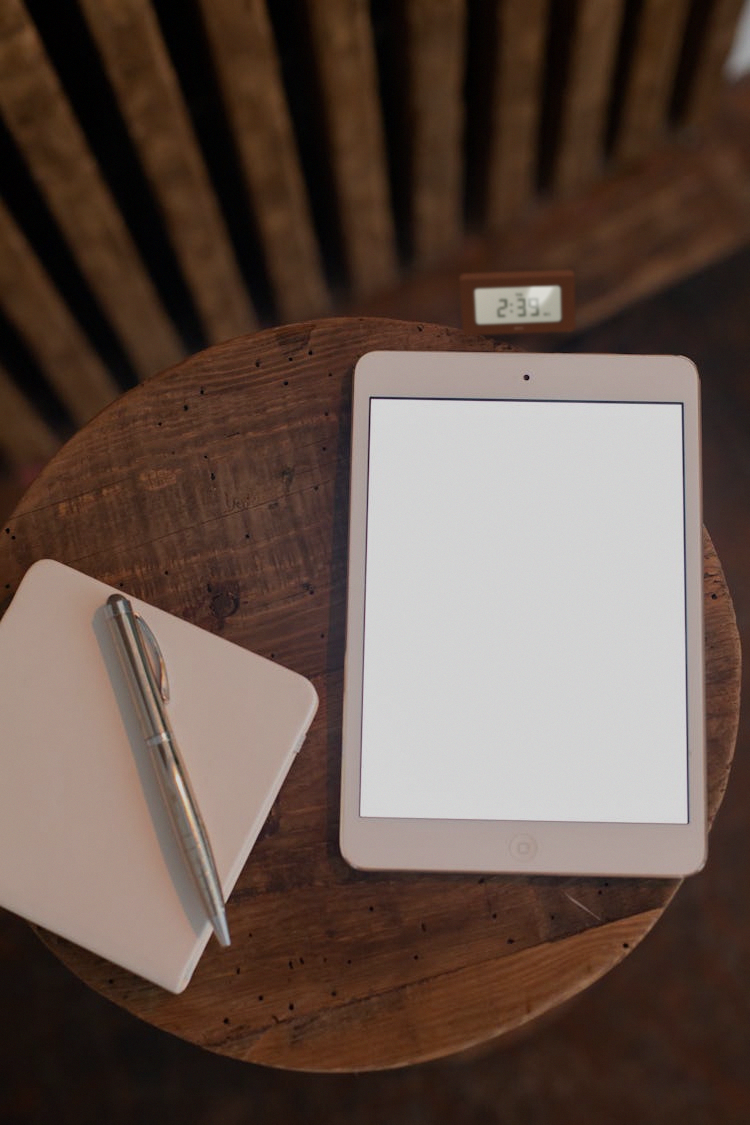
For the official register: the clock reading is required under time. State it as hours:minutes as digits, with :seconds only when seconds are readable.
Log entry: 2:39
